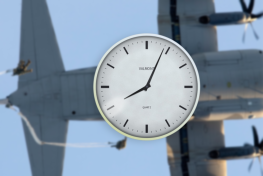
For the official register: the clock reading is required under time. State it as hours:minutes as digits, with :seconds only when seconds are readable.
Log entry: 8:04
